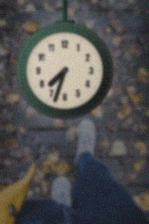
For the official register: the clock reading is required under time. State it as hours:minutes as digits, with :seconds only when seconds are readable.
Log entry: 7:33
